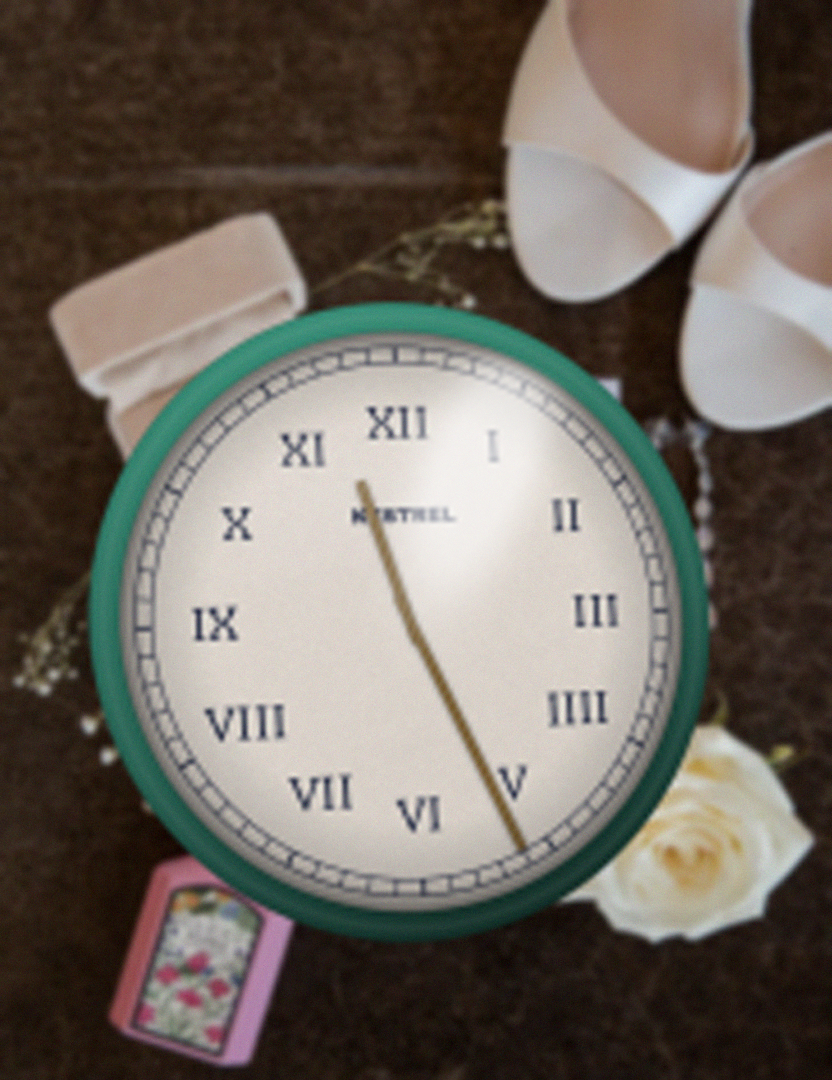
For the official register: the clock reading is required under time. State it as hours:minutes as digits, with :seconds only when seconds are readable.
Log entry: 11:26
